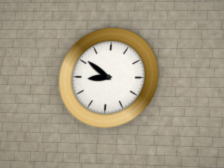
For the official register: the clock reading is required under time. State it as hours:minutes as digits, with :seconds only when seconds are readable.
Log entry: 8:51
